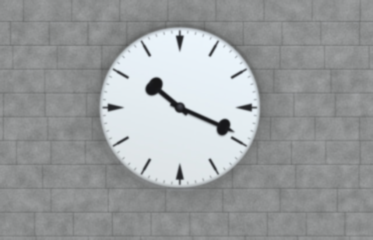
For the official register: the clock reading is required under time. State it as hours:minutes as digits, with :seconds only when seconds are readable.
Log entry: 10:19
